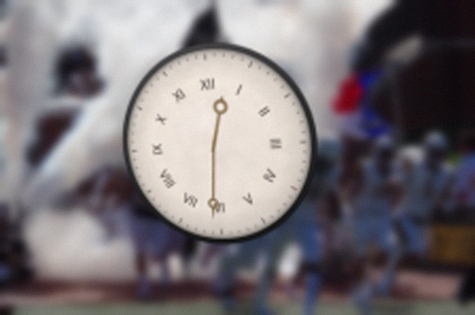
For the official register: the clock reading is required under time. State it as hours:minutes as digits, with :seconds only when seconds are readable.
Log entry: 12:31
